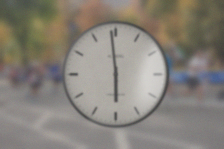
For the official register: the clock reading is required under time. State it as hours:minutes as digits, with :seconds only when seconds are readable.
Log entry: 5:59
